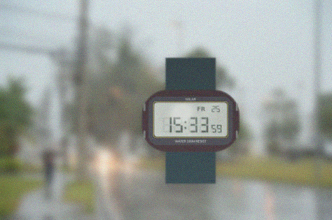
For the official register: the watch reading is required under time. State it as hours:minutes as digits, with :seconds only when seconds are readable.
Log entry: 15:33:59
